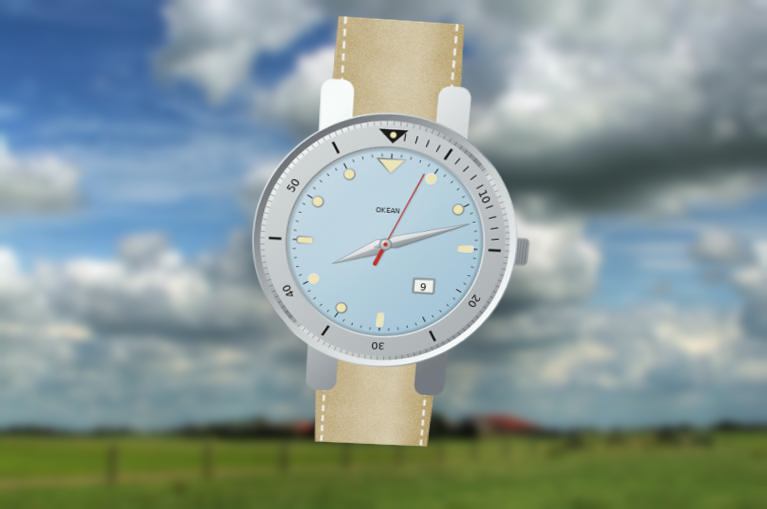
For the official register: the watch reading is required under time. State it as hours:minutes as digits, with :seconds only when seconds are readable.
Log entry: 8:12:04
